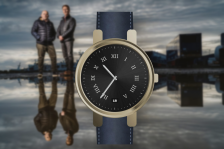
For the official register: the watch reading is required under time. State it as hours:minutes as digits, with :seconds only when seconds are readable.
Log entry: 10:36
